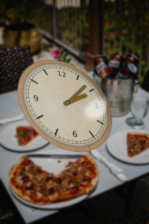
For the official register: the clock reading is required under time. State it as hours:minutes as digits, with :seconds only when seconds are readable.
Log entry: 2:08
